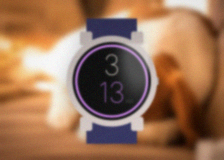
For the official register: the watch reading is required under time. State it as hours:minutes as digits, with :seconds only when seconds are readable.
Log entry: 3:13
